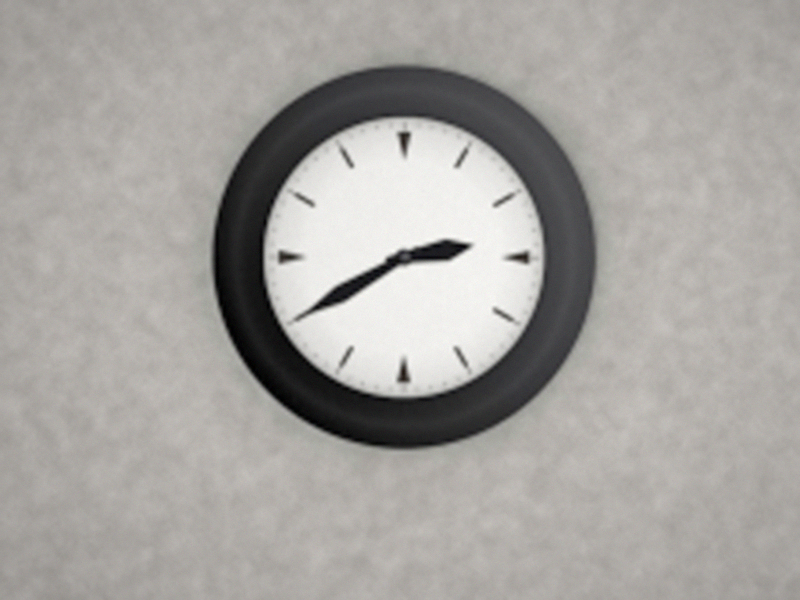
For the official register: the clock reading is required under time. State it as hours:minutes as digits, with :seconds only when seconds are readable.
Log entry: 2:40
